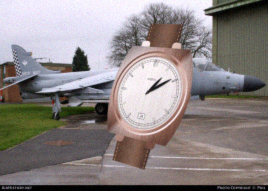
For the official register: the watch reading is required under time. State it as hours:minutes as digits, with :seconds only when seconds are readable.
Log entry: 1:09
